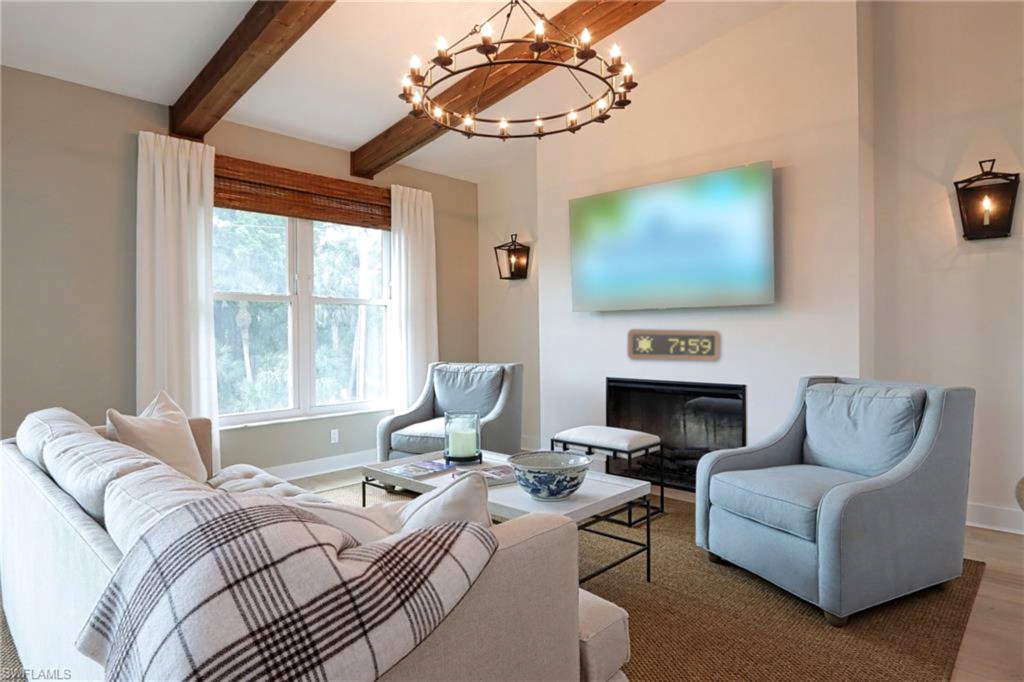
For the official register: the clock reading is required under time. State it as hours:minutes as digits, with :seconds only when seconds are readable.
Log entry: 7:59
